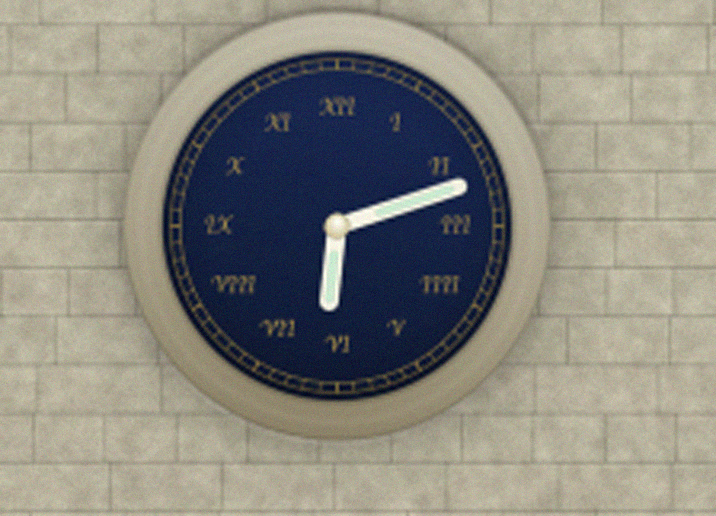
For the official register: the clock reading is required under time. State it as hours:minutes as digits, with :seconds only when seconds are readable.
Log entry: 6:12
